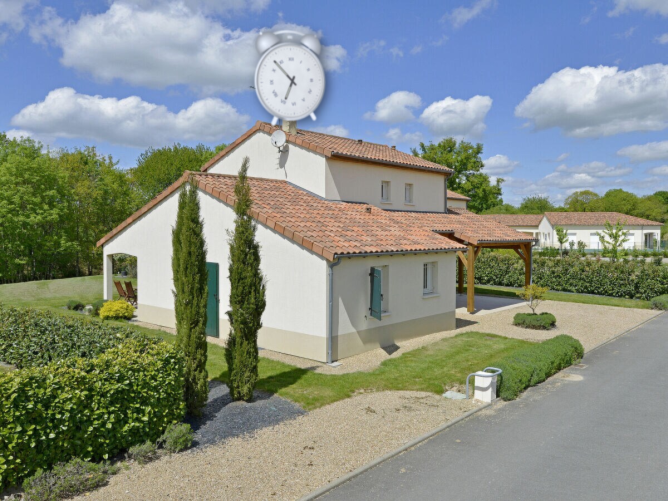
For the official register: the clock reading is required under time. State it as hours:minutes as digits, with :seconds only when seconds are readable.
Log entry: 6:53
